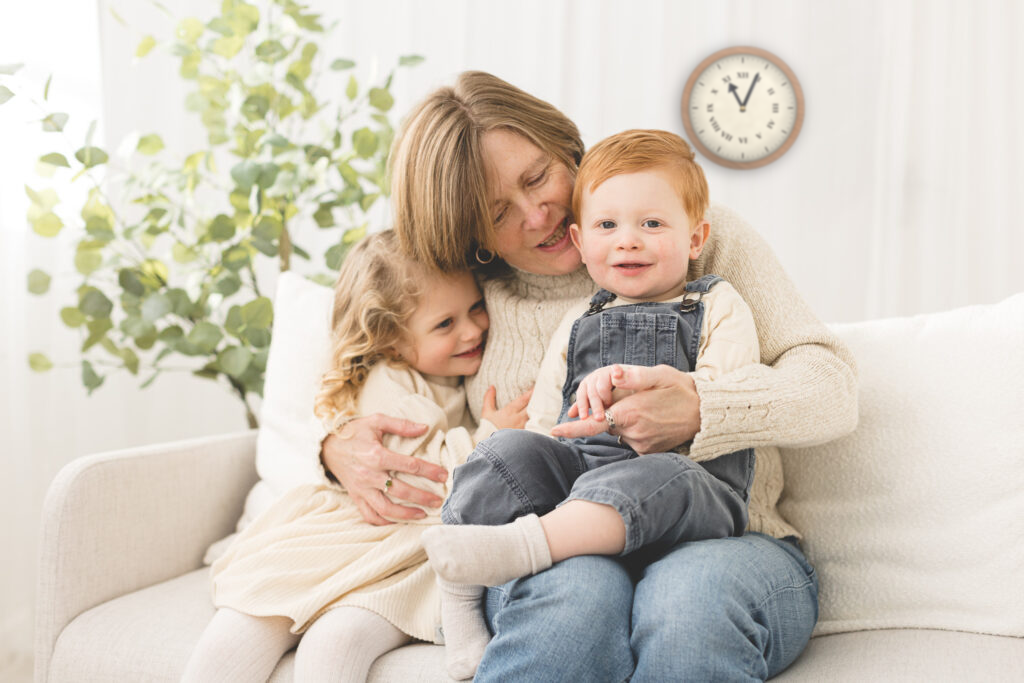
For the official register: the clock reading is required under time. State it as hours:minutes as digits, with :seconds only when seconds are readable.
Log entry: 11:04
